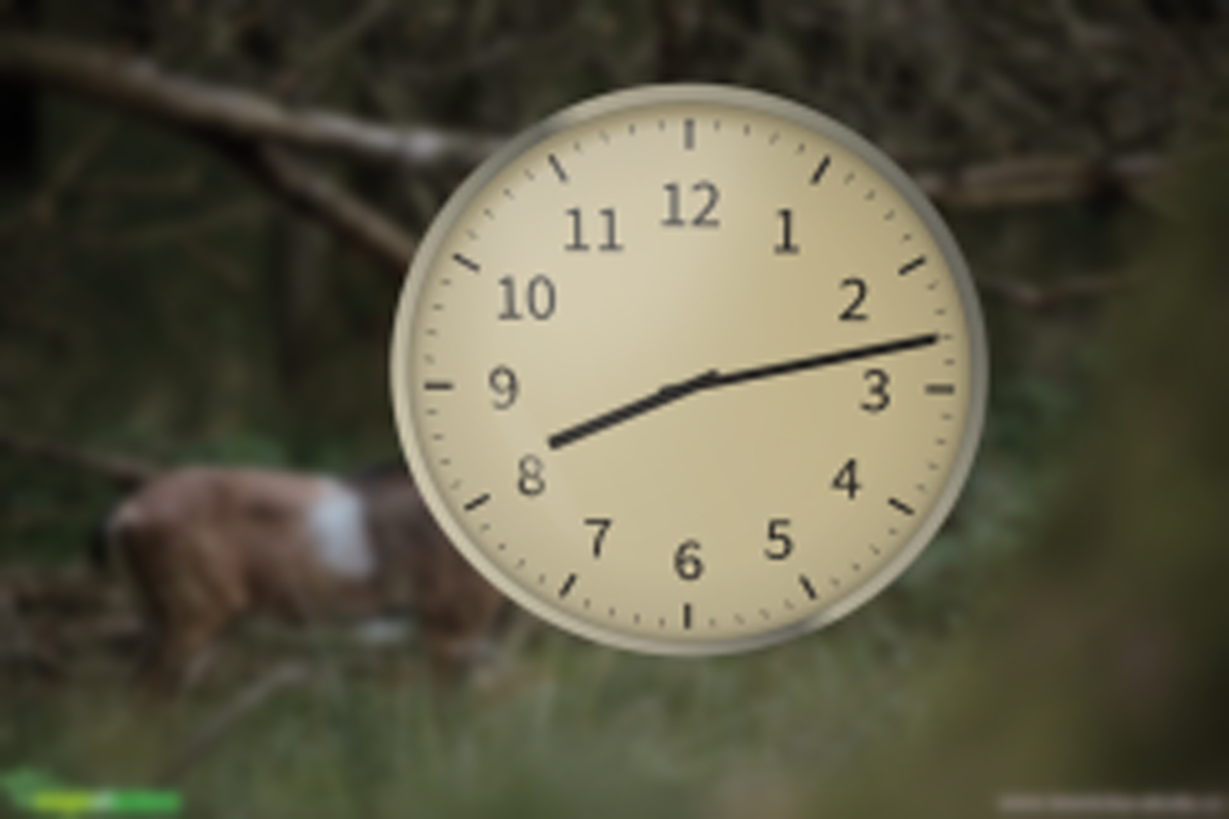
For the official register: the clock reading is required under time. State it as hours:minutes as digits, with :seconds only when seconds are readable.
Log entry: 8:13
